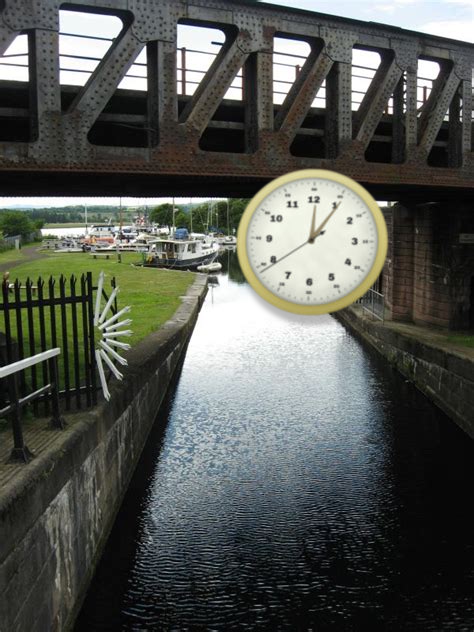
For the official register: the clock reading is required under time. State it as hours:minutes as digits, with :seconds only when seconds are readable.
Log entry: 12:05:39
